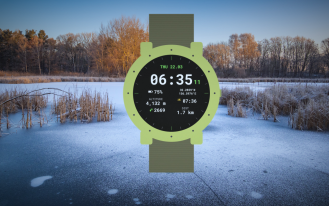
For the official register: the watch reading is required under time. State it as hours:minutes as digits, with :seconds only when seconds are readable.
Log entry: 6:35
